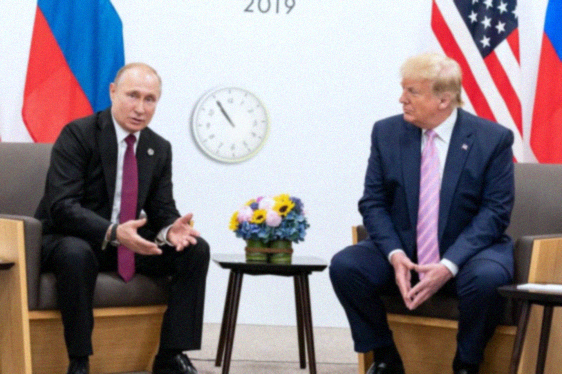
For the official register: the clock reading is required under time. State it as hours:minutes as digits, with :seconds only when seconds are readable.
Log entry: 10:55
